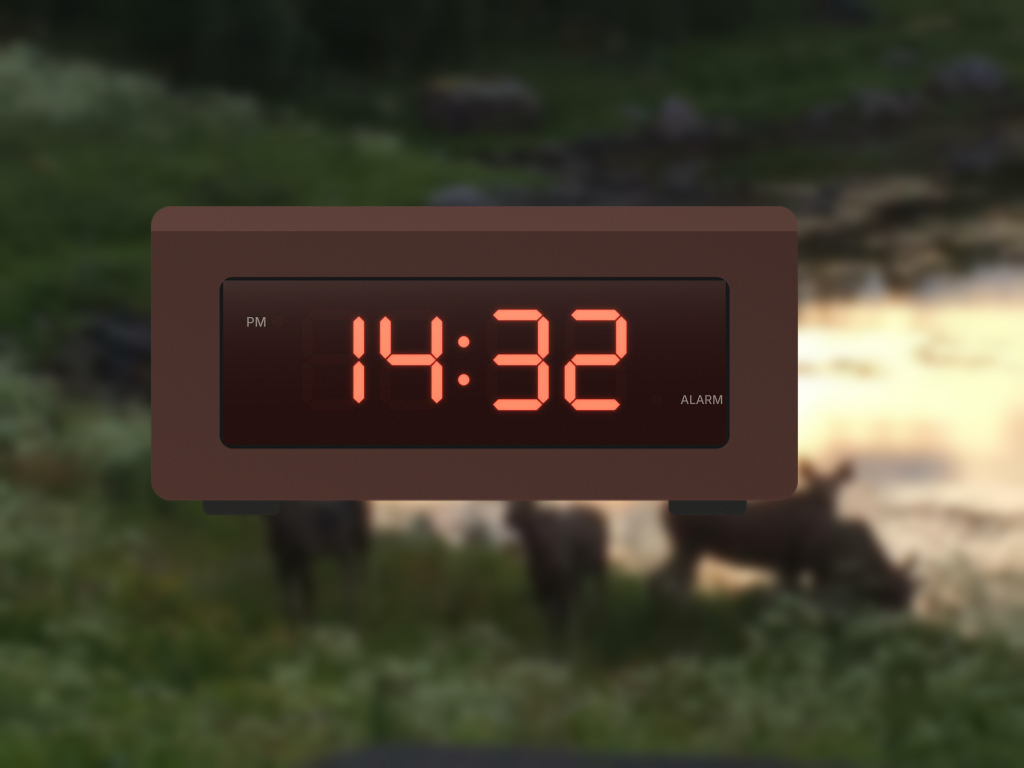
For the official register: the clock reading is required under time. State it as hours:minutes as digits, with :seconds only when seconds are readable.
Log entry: 14:32
